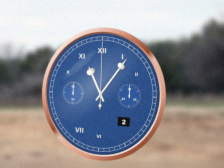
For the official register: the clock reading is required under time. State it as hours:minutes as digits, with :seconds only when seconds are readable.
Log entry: 11:06
